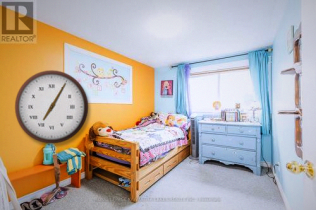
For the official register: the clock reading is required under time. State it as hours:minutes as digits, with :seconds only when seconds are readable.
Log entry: 7:05
